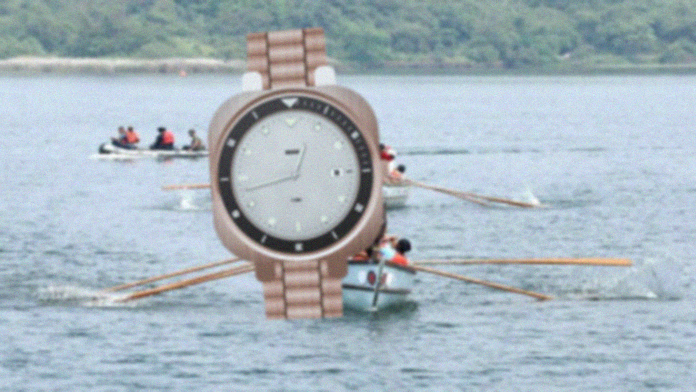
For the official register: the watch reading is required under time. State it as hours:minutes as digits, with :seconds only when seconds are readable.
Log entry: 12:43
